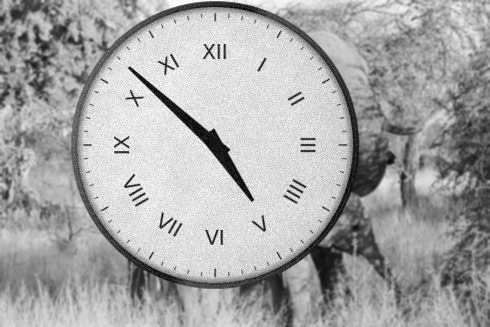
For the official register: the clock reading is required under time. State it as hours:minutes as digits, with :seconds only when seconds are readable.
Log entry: 4:52
